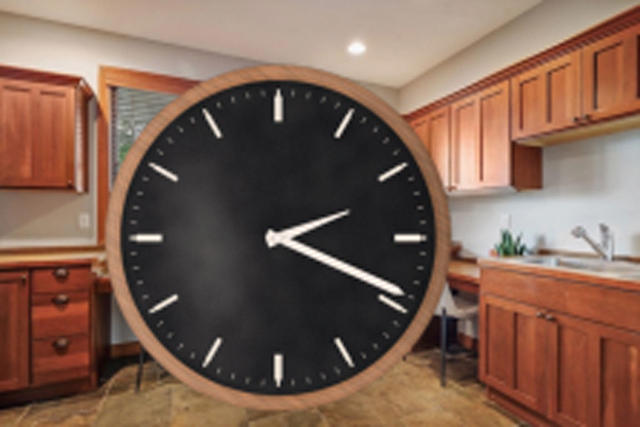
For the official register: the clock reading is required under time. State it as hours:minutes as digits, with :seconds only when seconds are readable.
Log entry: 2:19
